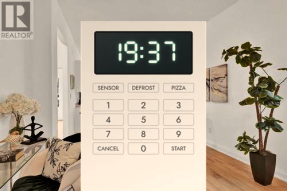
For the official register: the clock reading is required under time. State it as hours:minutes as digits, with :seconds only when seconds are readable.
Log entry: 19:37
